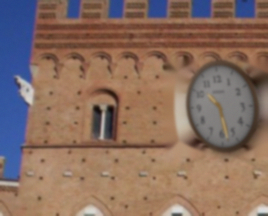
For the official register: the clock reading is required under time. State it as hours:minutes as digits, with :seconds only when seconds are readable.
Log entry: 10:28
